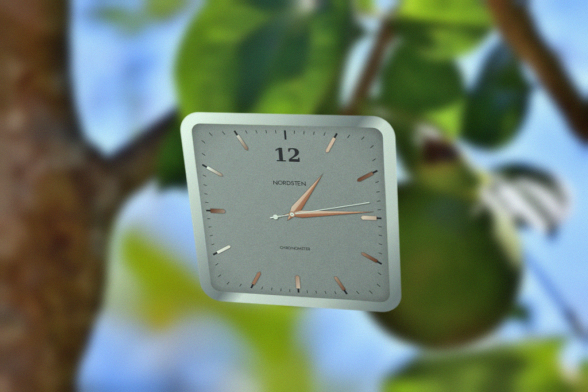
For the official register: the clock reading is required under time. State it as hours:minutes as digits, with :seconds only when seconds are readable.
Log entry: 1:14:13
